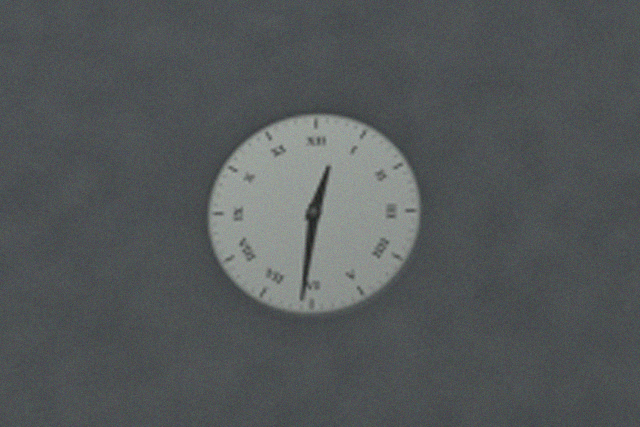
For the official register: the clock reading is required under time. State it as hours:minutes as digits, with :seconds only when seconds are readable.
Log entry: 12:31
